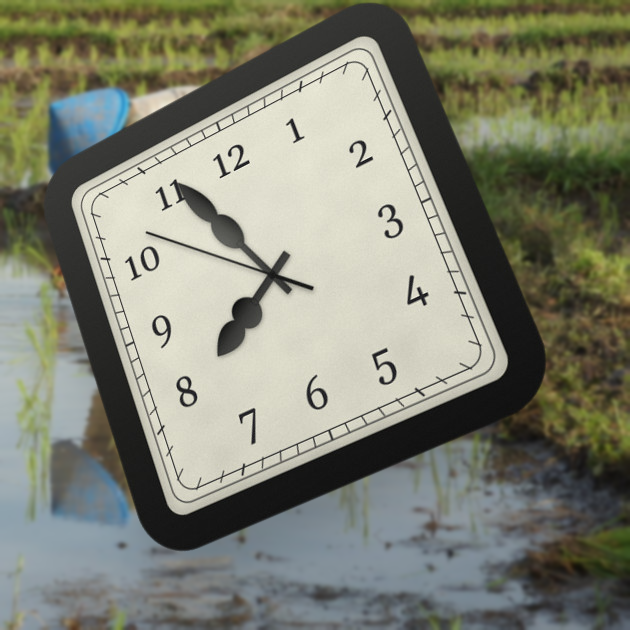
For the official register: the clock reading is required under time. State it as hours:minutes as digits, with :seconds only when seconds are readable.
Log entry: 7:55:52
